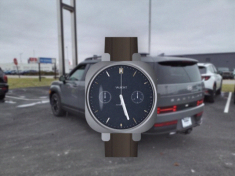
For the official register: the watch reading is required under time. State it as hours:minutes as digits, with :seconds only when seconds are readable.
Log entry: 5:27
